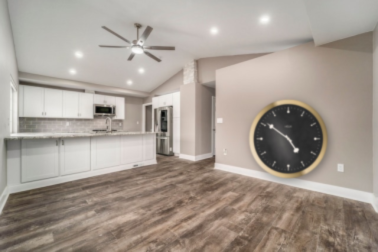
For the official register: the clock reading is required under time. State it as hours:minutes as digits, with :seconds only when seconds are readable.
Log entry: 4:51
